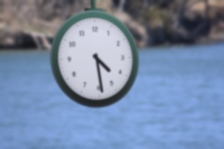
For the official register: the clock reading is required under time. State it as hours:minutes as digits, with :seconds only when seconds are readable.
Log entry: 4:29
